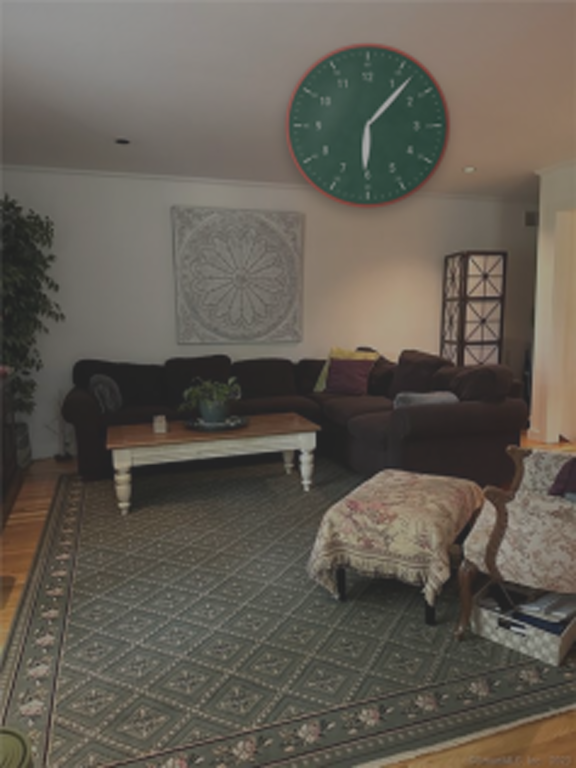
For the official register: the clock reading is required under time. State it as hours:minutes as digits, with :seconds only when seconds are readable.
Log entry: 6:07
